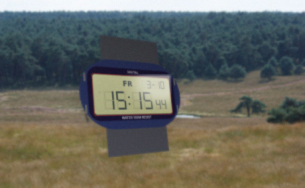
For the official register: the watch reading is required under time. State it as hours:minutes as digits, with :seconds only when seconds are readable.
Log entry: 15:15:44
